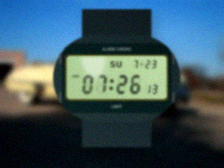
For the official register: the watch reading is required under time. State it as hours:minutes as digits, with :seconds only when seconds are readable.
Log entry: 7:26
